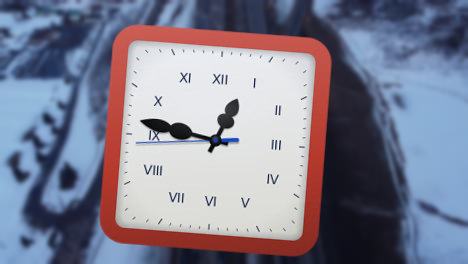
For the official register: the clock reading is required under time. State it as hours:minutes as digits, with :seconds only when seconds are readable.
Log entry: 12:46:44
